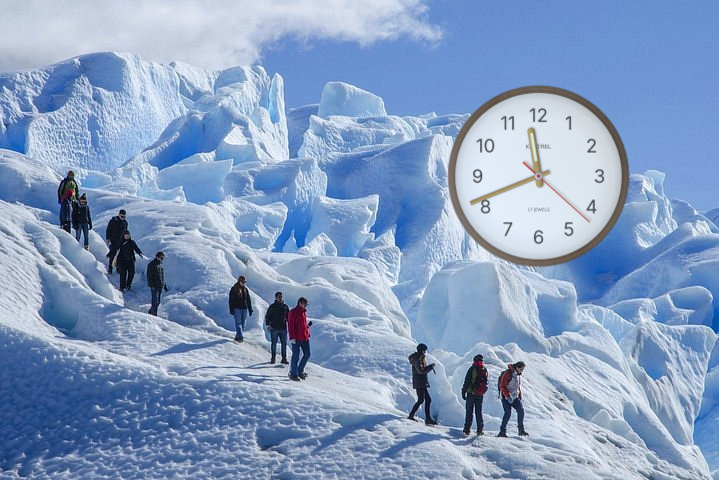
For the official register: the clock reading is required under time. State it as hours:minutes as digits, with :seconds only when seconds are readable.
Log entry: 11:41:22
